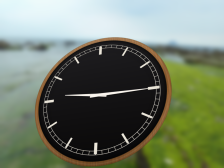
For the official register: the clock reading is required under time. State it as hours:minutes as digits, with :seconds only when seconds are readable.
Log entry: 9:15
